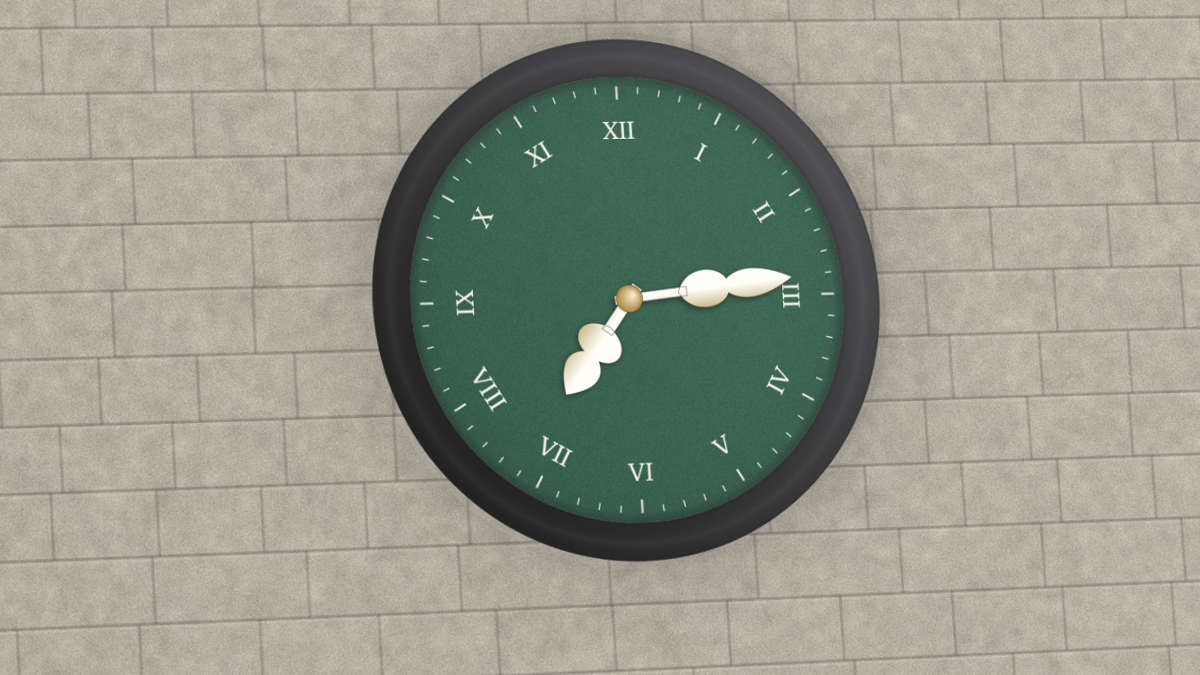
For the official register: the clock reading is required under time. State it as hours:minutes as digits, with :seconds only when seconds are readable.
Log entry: 7:14
